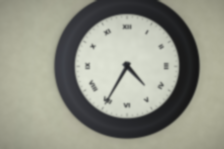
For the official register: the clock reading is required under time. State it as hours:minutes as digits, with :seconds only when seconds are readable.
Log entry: 4:35
